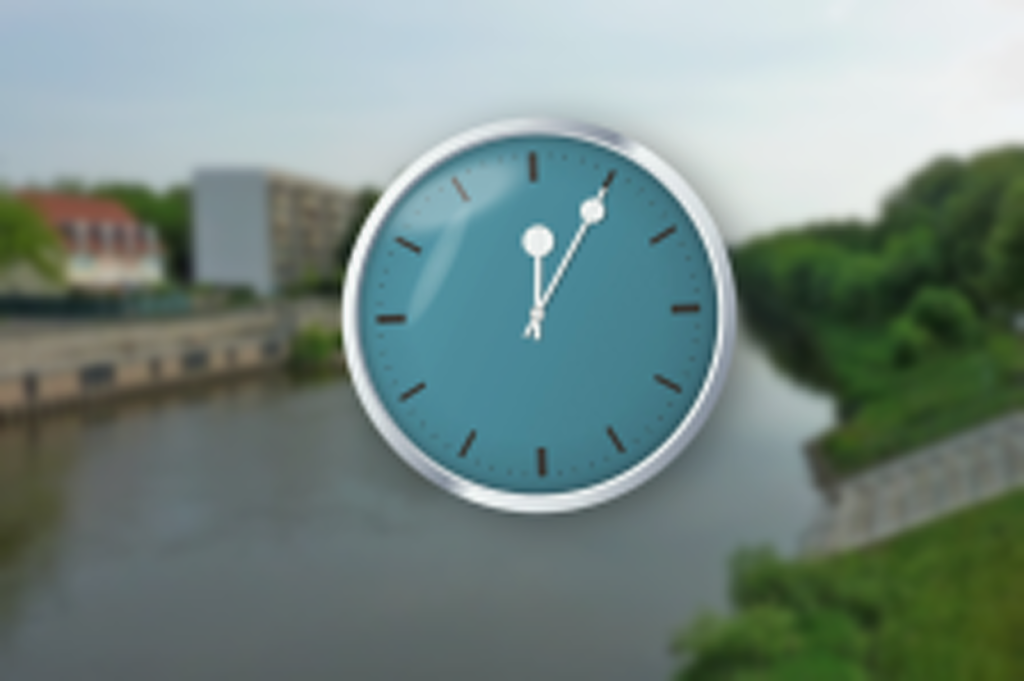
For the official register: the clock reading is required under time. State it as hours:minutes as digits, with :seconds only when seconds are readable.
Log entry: 12:05
